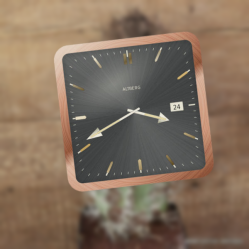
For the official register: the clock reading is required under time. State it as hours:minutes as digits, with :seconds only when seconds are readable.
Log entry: 3:41
